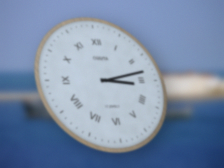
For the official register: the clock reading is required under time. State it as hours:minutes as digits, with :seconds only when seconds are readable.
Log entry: 3:13
